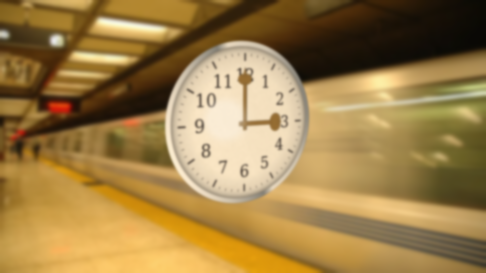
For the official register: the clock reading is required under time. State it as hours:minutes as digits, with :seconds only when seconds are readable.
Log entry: 3:00
